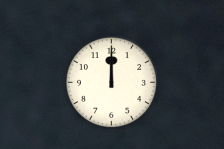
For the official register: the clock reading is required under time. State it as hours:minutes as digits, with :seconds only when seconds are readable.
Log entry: 12:00
